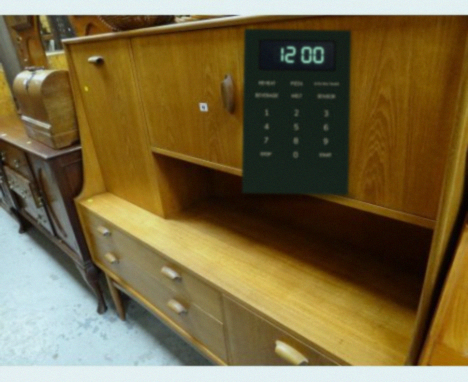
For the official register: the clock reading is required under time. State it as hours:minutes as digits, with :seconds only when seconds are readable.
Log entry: 12:00
